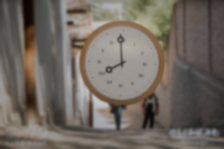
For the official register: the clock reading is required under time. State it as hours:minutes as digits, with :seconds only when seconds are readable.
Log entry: 7:59
